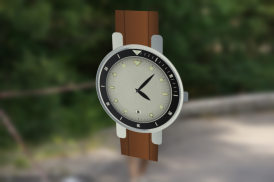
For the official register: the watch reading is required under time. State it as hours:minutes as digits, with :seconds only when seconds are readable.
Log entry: 4:07
